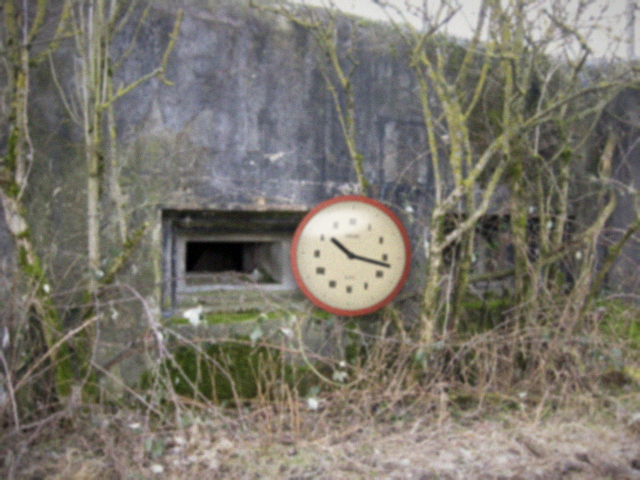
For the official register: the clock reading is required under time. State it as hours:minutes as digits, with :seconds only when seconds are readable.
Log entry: 10:17
